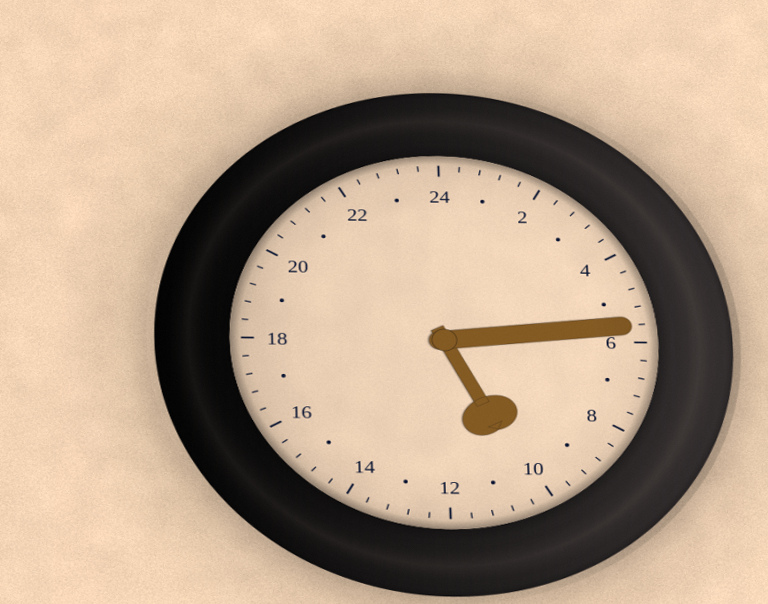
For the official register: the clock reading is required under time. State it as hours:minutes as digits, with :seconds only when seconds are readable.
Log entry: 10:14
